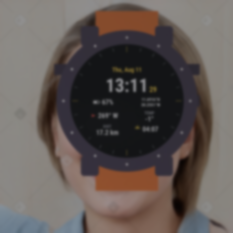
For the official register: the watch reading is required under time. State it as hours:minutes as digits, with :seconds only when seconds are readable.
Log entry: 13:11
